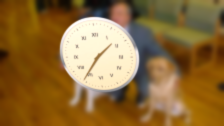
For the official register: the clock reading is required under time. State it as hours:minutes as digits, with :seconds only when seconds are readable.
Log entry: 1:36
